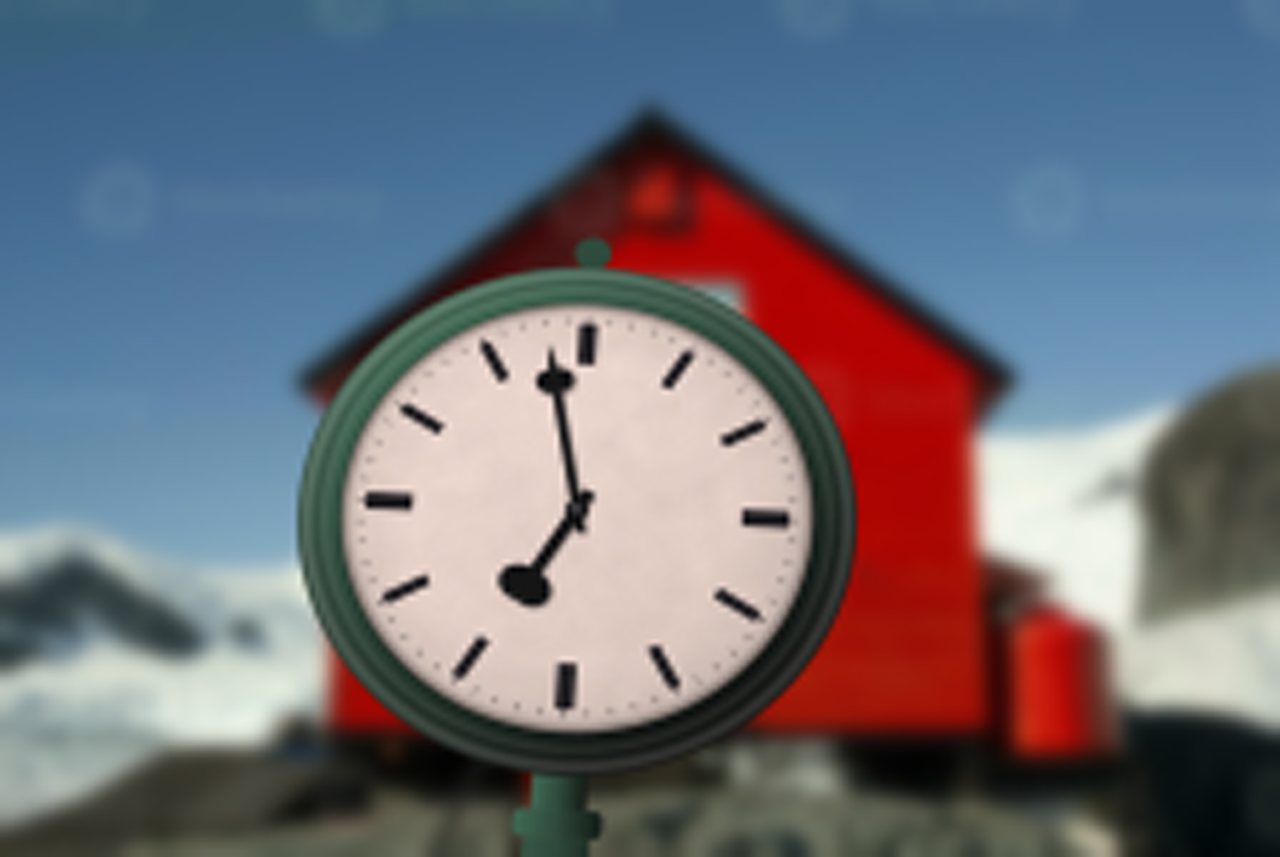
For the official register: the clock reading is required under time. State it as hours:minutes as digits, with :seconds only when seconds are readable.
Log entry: 6:58
